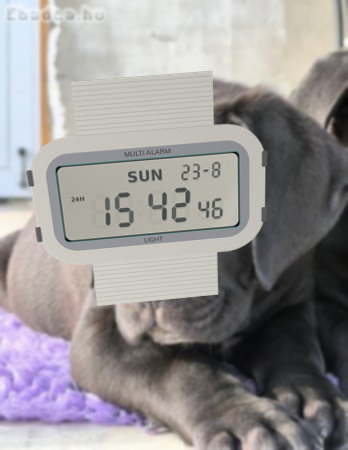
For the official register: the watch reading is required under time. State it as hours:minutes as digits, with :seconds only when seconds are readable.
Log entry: 15:42:46
